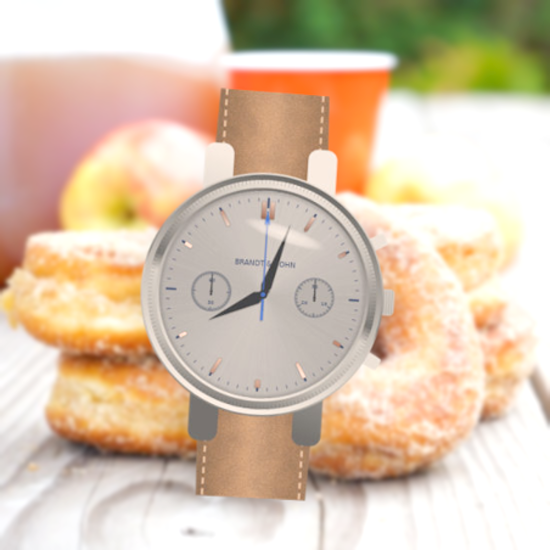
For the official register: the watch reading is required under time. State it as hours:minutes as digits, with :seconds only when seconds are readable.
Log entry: 8:03
